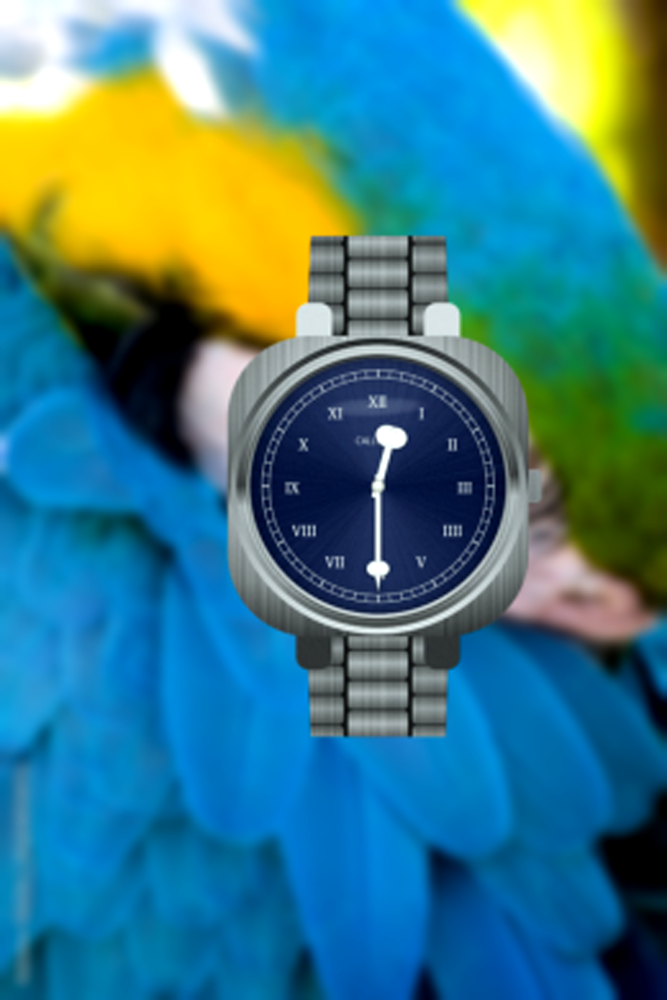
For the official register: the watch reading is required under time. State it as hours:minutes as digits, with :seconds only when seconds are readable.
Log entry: 12:30
